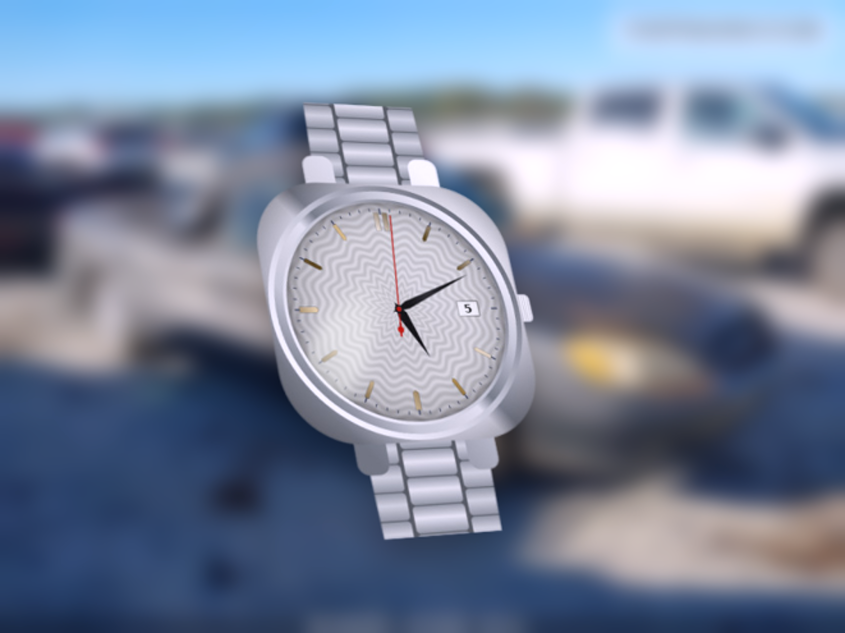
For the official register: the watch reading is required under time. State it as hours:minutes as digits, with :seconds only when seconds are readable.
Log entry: 5:11:01
